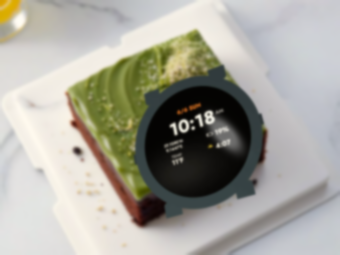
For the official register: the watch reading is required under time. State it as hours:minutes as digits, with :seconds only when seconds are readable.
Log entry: 10:18
